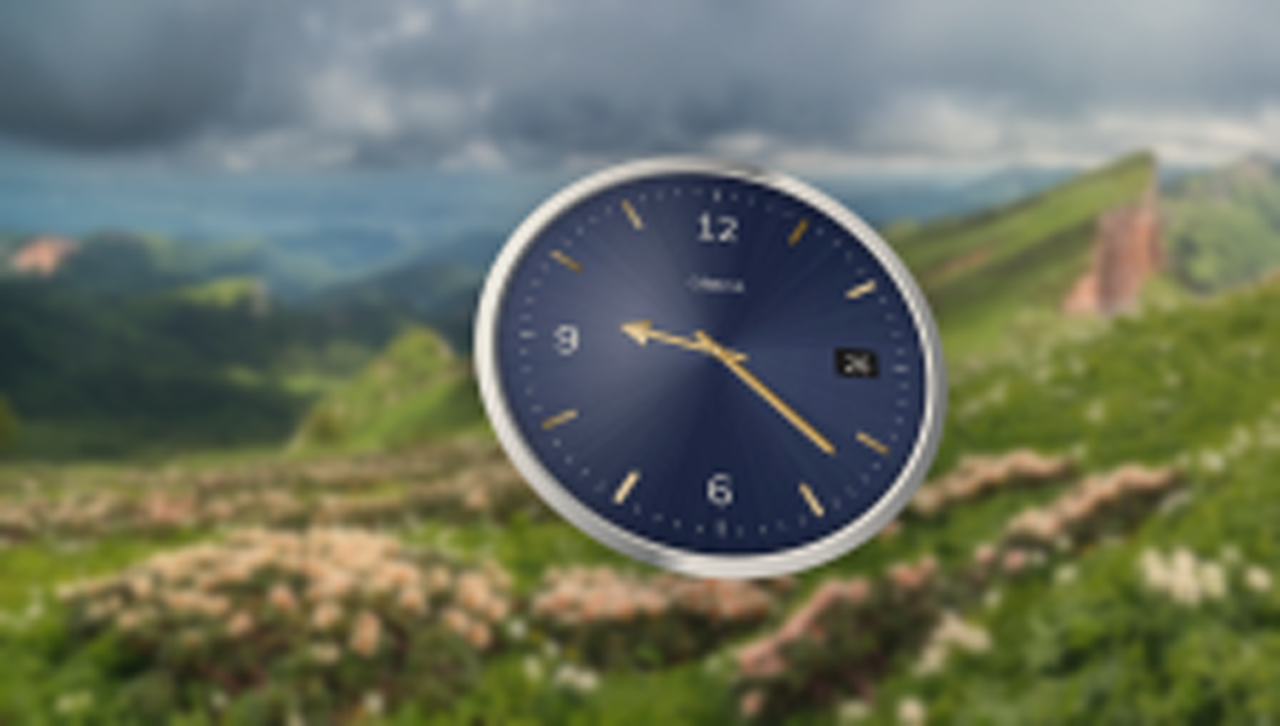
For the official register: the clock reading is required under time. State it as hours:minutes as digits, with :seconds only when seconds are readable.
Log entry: 9:22
